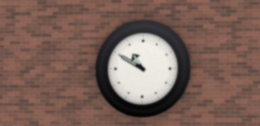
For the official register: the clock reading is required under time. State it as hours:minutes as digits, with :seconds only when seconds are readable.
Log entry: 10:50
